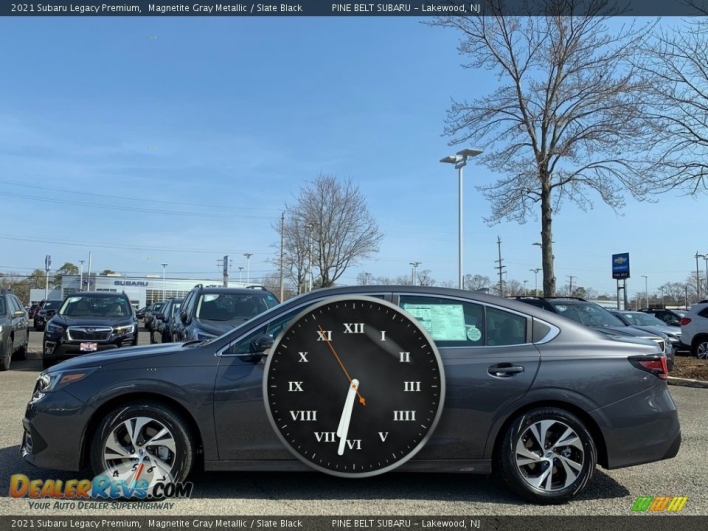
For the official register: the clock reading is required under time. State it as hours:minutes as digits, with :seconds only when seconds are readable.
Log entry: 6:31:55
